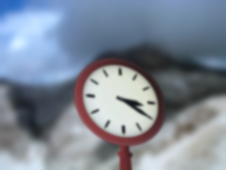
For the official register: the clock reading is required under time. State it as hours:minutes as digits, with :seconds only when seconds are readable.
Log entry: 3:20
